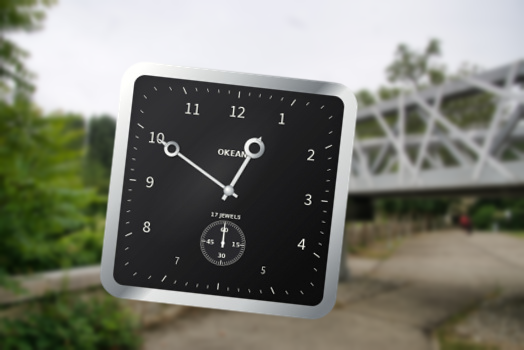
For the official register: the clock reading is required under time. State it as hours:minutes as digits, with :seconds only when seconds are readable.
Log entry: 12:50
